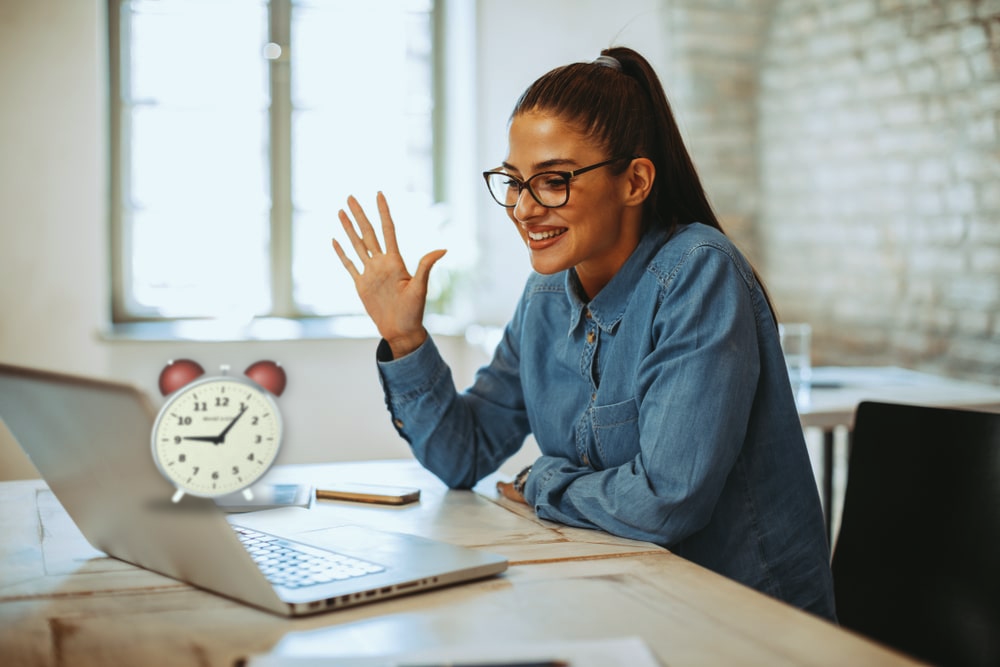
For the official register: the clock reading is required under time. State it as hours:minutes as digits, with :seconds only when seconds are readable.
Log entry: 9:06
